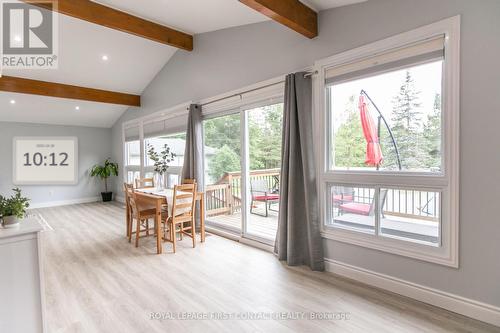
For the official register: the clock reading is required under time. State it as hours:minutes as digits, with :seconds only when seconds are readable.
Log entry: 10:12
